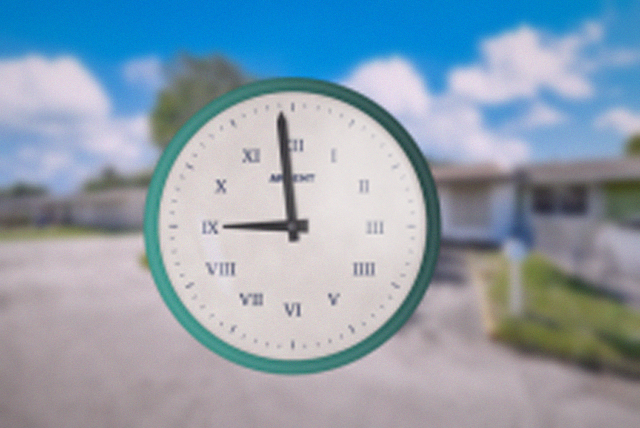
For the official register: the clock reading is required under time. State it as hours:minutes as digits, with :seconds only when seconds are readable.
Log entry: 8:59
